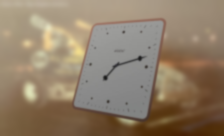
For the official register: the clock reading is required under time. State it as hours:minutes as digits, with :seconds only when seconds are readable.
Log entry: 7:12
